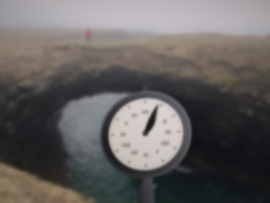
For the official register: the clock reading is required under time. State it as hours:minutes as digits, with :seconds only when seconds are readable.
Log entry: 1:04
